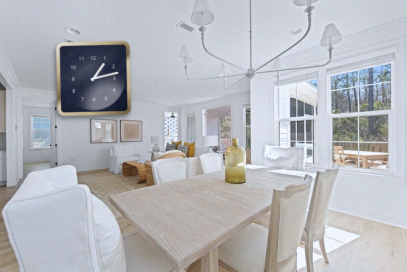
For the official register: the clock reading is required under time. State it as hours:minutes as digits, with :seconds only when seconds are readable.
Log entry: 1:13
